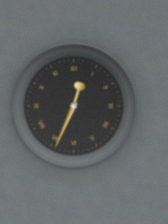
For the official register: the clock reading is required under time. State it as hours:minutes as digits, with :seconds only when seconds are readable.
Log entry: 12:34
